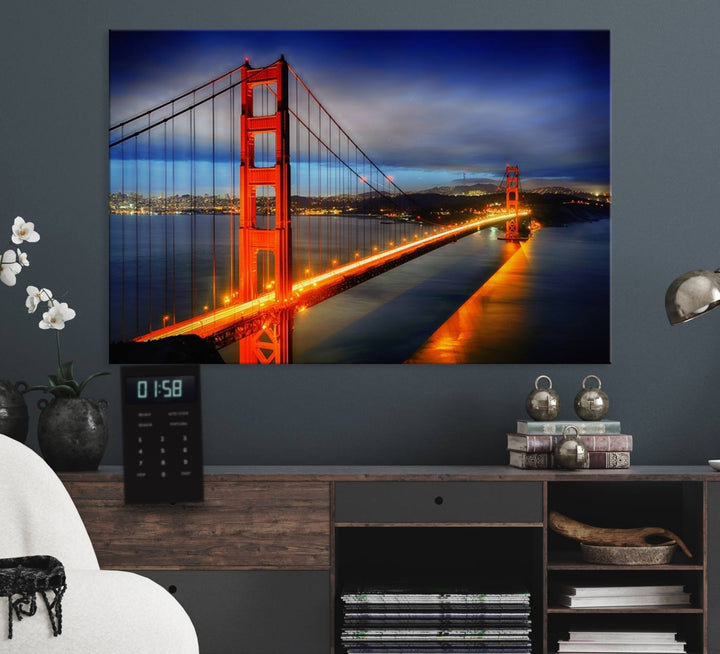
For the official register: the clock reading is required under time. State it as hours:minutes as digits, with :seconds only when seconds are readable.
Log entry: 1:58
